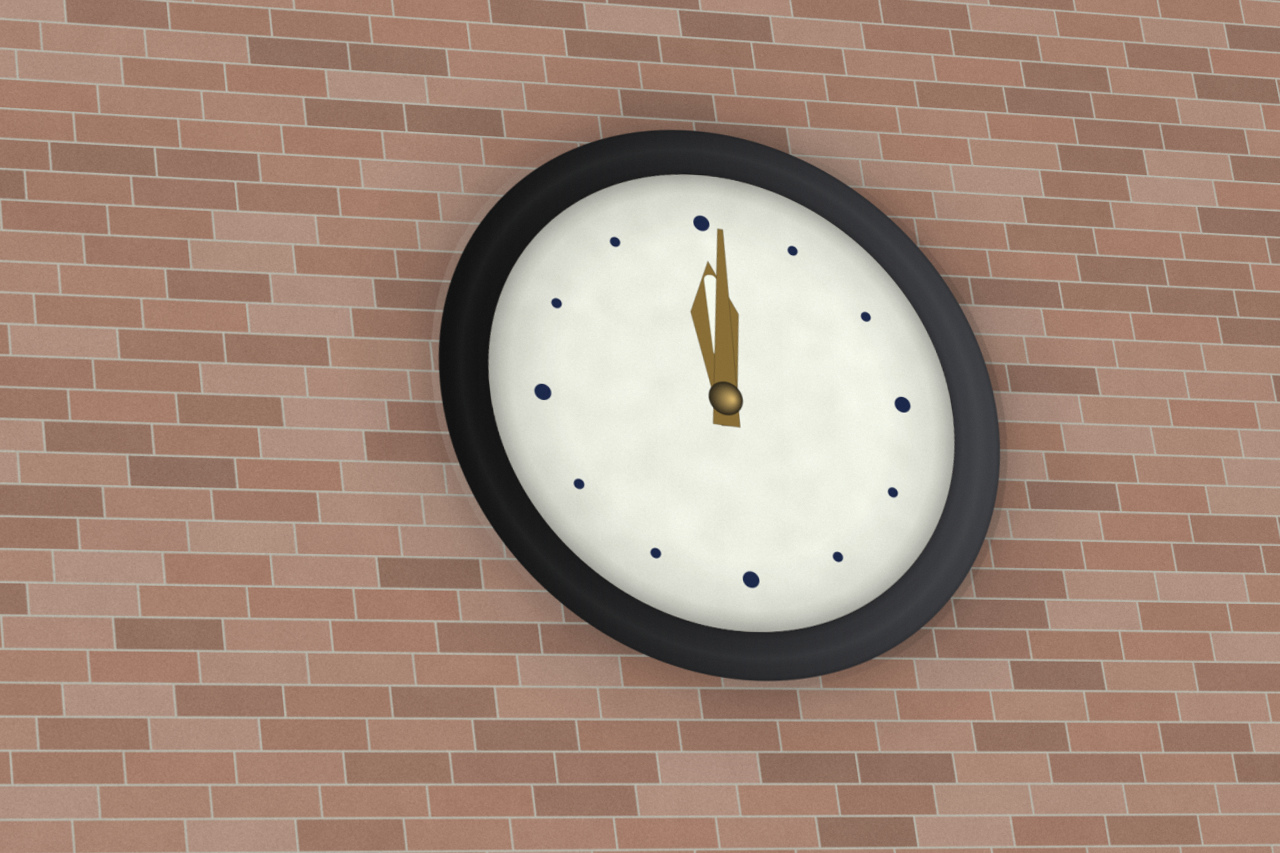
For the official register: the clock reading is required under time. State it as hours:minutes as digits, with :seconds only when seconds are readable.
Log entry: 12:01
